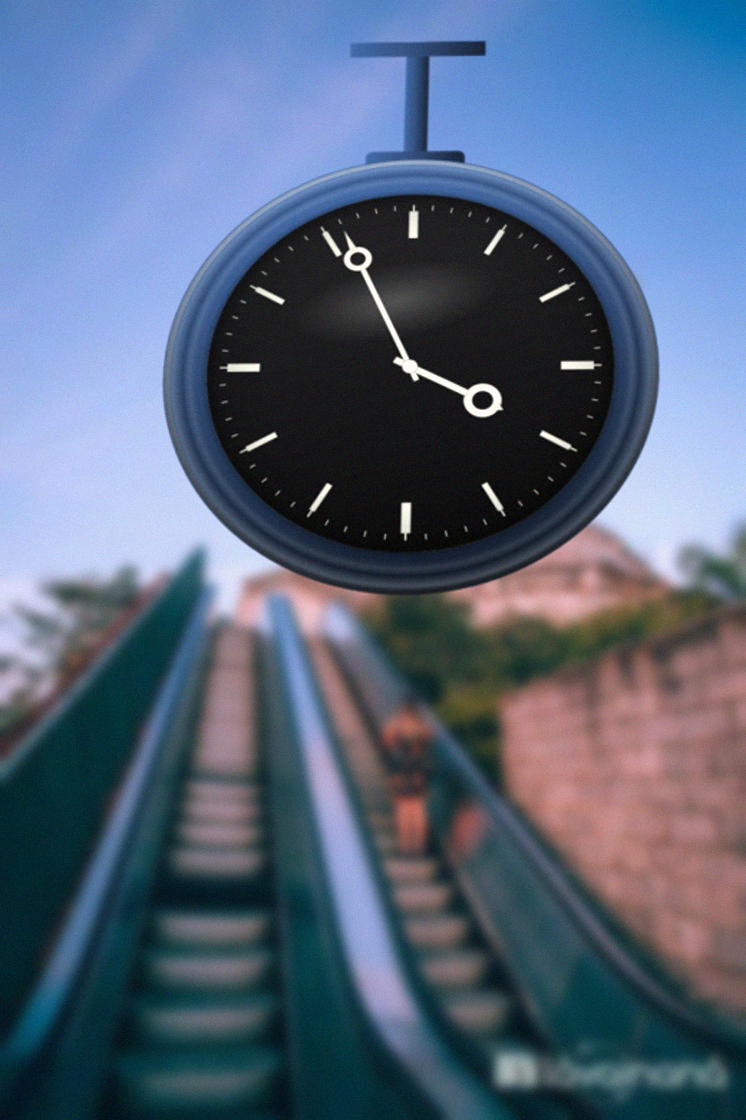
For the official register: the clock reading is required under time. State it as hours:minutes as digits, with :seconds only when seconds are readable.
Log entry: 3:56
